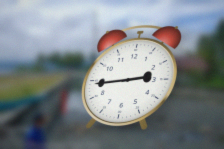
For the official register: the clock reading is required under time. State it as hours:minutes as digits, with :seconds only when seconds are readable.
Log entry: 2:44
